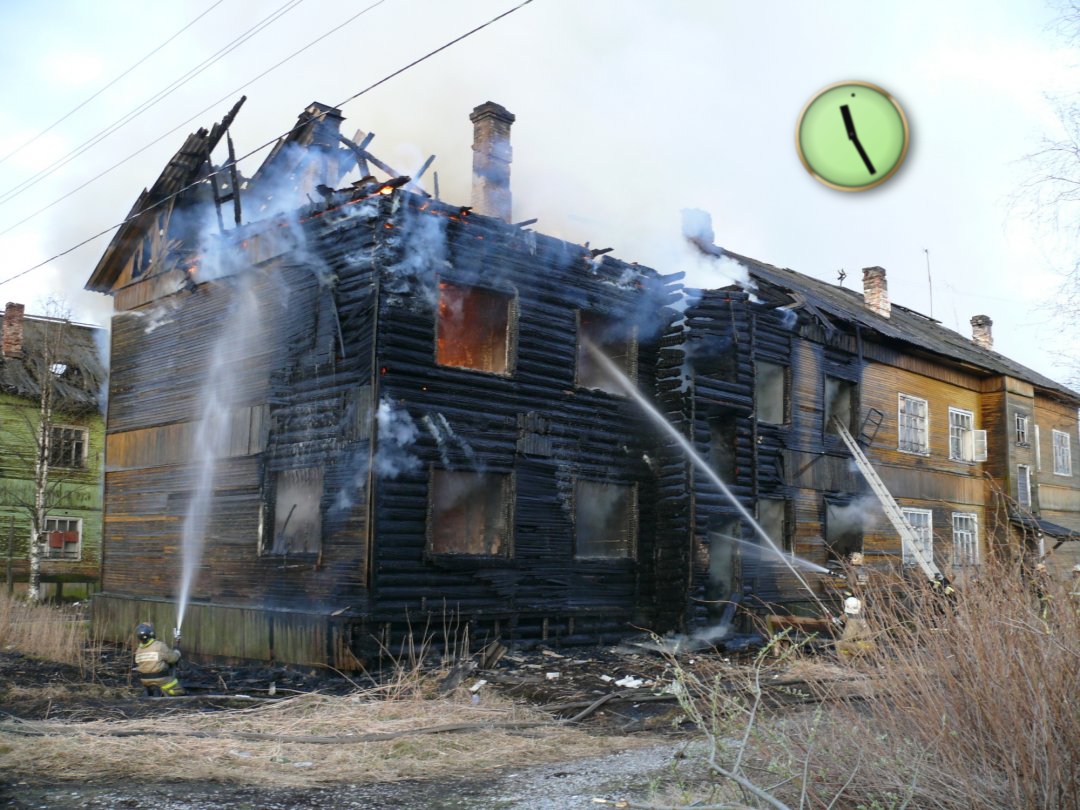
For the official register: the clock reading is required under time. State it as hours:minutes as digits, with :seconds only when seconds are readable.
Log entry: 11:25
